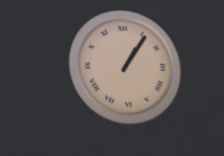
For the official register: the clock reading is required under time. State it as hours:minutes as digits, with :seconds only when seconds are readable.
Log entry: 1:06
